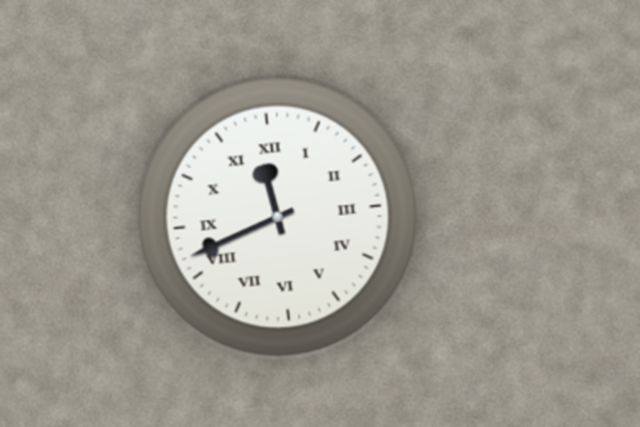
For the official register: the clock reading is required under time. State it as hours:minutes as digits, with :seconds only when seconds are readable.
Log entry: 11:42
